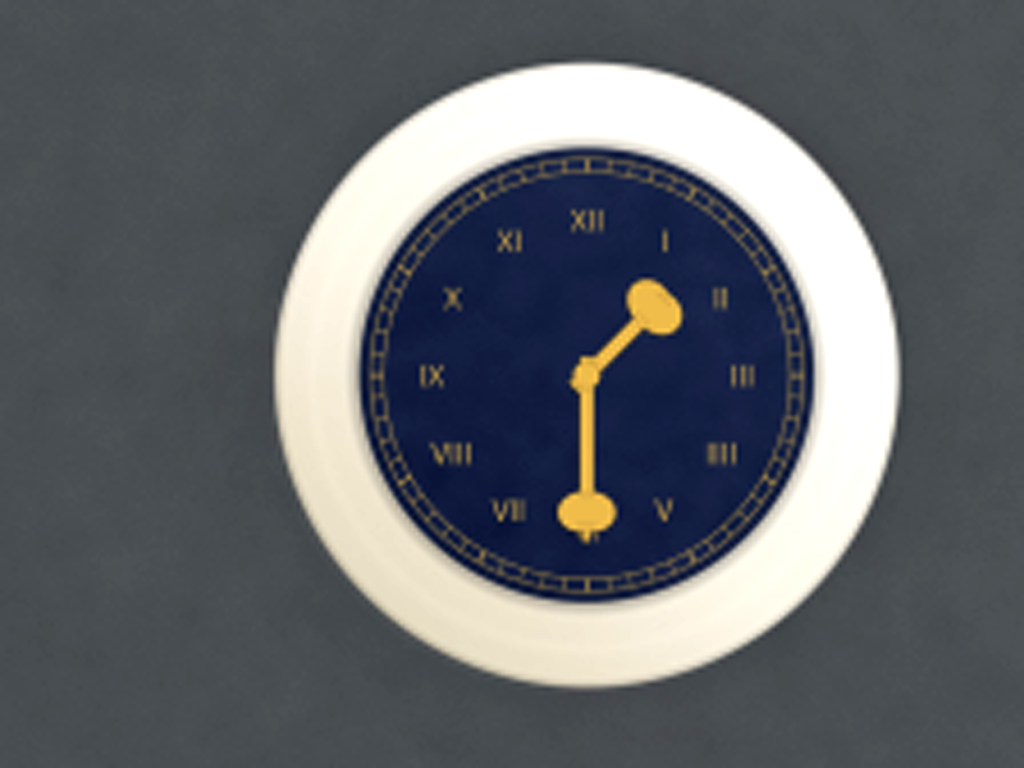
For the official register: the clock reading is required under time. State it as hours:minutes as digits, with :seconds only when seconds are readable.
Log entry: 1:30
